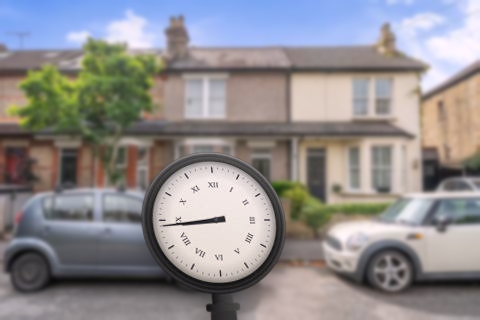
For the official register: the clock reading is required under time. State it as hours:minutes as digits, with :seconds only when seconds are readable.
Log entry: 8:44
